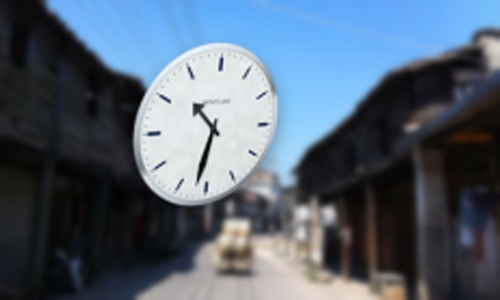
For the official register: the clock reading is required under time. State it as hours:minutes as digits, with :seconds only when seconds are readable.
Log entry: 10:32
